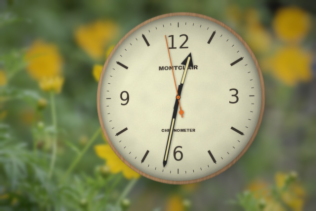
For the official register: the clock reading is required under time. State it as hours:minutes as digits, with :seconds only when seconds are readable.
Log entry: 12:31:58
